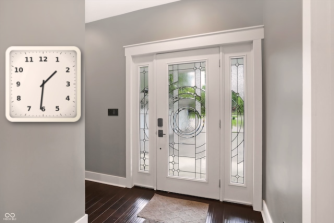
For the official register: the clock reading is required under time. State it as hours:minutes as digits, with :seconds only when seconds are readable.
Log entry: 1:31
